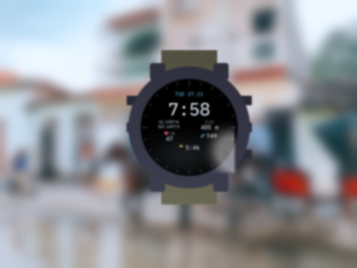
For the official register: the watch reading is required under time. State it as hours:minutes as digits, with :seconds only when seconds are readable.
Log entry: 7:58
